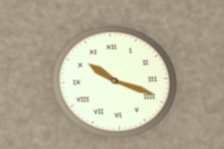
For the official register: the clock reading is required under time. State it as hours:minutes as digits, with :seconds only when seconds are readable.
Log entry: 10:19
